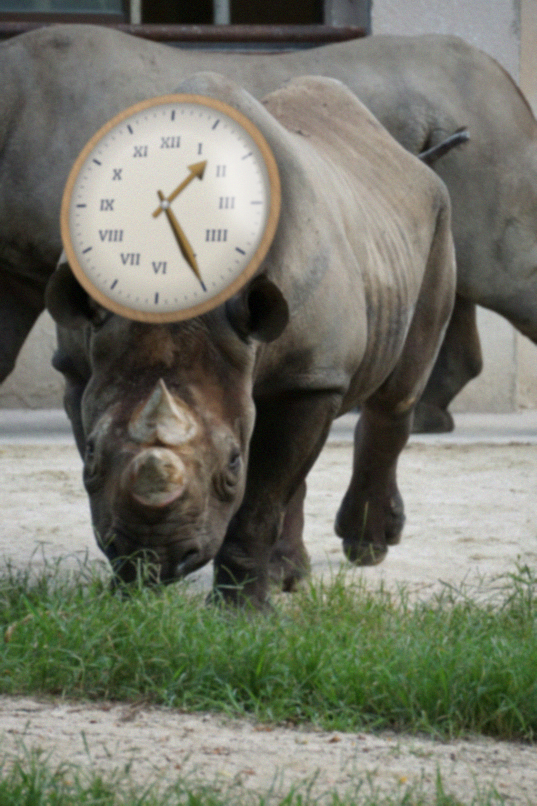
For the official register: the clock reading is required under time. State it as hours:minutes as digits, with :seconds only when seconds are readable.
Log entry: 1:25
